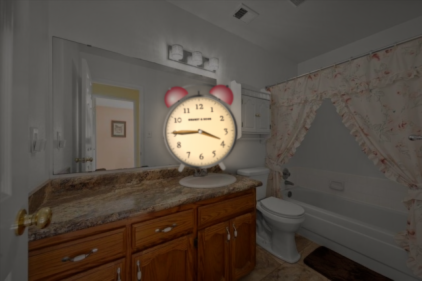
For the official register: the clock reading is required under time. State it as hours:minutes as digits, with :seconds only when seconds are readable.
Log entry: 3:45
